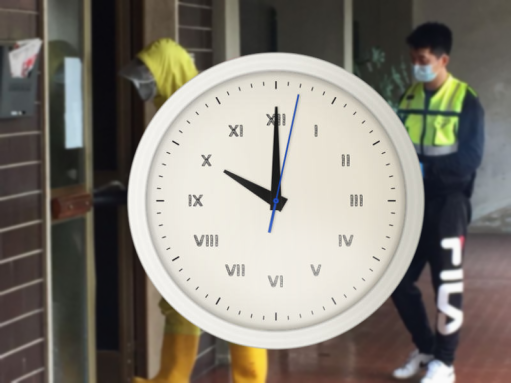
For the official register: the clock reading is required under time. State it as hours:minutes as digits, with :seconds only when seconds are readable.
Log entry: 10:00:02
